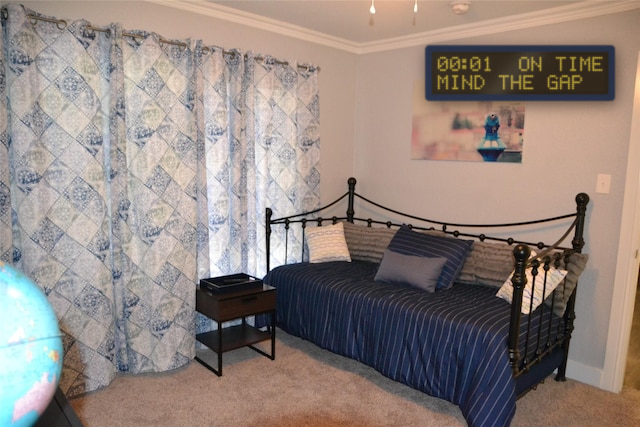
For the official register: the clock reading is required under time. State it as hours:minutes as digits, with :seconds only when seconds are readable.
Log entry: 0:01
